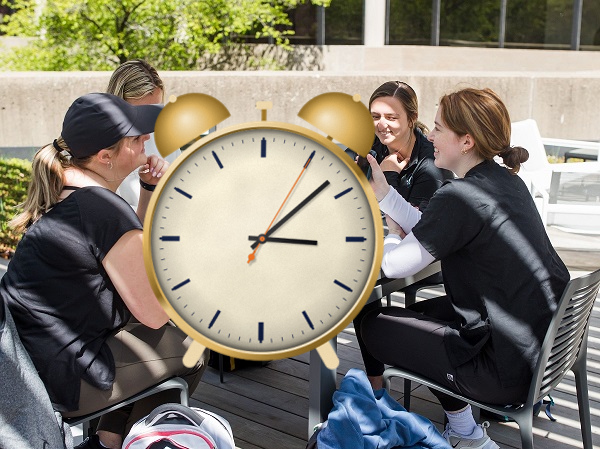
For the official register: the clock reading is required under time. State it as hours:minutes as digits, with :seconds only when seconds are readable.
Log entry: 3:08:05
